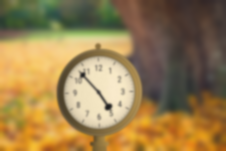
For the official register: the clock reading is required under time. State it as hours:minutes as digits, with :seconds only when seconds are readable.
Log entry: 4:53
